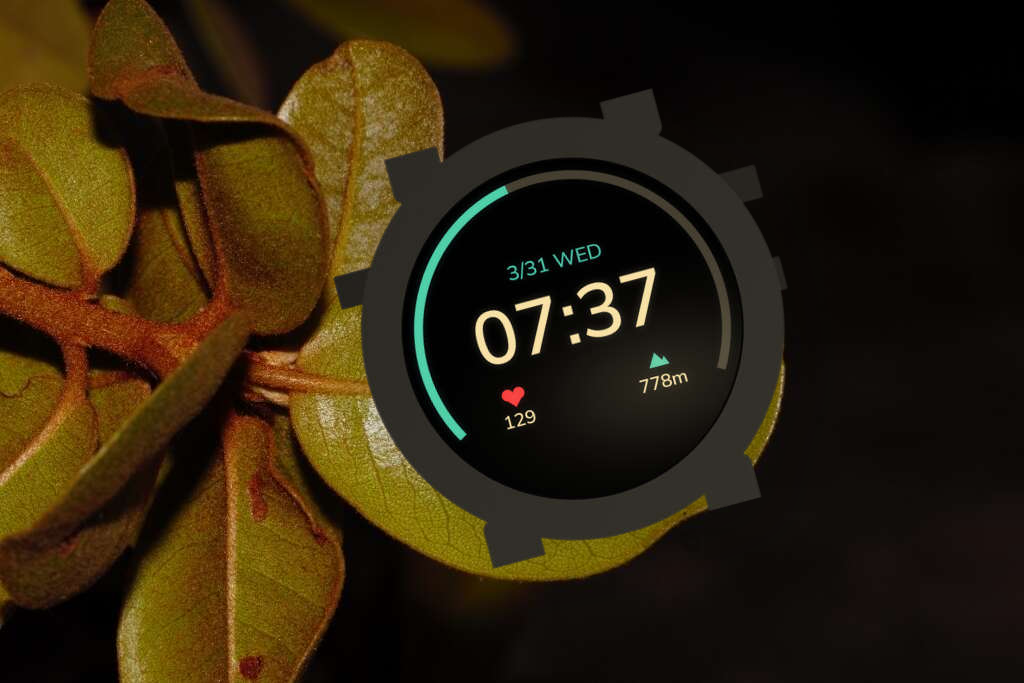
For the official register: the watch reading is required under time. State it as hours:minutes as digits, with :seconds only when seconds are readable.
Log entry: 7:37
